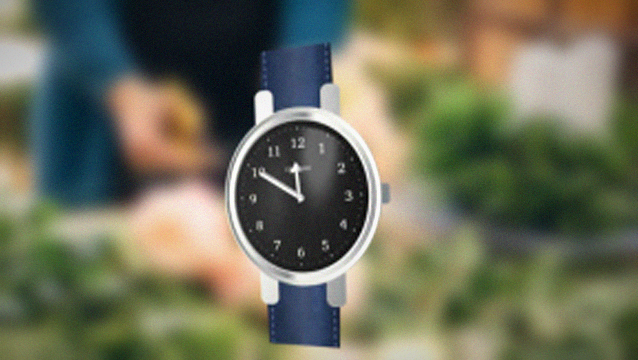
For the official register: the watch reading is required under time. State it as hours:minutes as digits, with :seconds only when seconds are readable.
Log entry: 11:50
